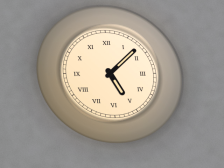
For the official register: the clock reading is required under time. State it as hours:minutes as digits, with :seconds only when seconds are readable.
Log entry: 5:08
